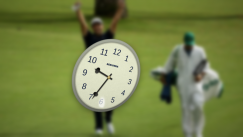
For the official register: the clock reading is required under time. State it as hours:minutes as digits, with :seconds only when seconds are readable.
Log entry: 9:34
